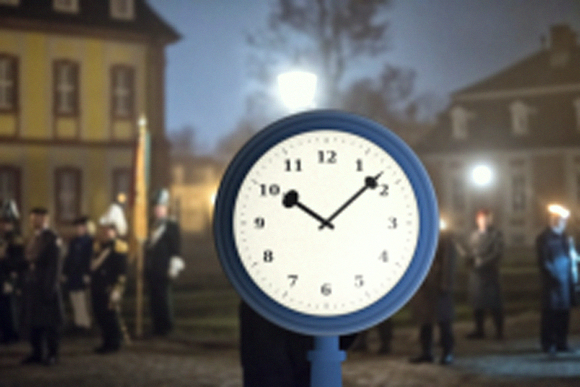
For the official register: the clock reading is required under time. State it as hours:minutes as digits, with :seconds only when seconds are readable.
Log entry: 10:08
